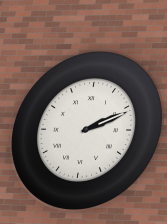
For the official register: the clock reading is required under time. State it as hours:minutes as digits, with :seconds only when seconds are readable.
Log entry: 2:11
